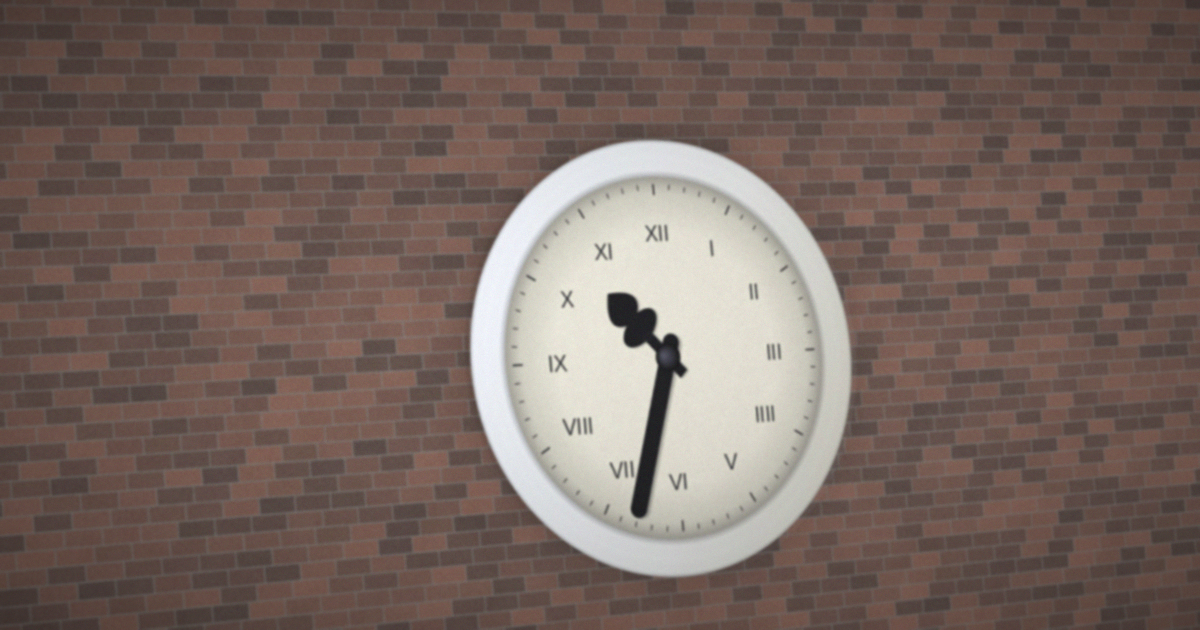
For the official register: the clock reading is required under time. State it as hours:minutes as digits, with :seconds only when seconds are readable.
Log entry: 10:33
